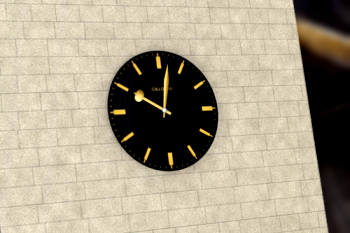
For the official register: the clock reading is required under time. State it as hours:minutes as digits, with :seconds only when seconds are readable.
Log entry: 10:02
